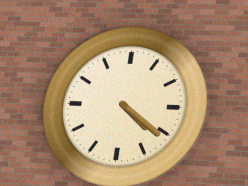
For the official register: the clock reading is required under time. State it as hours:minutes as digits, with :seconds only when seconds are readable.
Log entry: 4:21
